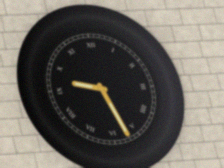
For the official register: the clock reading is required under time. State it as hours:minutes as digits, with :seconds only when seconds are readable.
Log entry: 9:27
